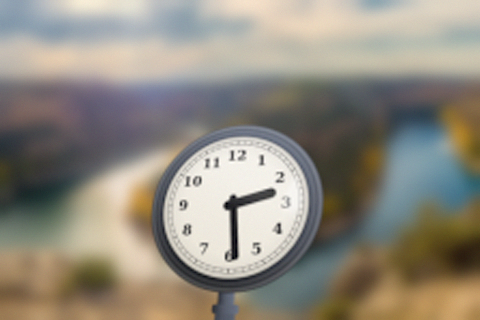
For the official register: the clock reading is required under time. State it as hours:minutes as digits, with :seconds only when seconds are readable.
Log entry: 2:29
